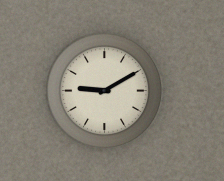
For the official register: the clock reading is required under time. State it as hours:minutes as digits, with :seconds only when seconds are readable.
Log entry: 9:10
